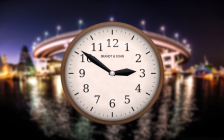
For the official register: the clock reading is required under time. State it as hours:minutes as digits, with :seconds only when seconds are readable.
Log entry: 2:51
